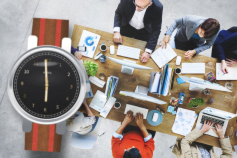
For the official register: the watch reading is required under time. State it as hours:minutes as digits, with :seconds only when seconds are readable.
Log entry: 5:59
